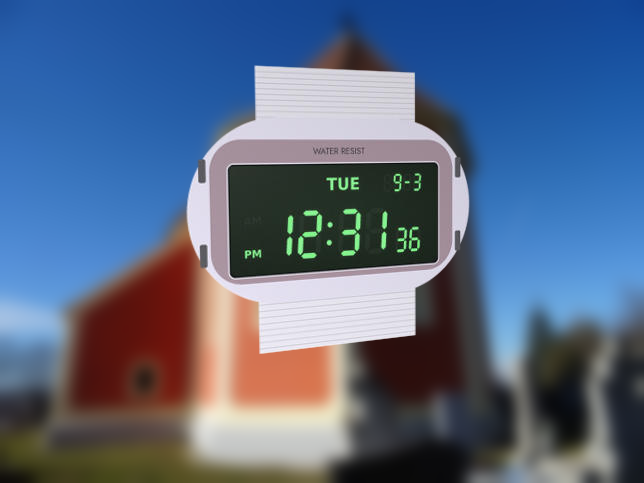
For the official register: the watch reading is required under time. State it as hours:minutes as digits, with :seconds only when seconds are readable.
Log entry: 12:31:36
